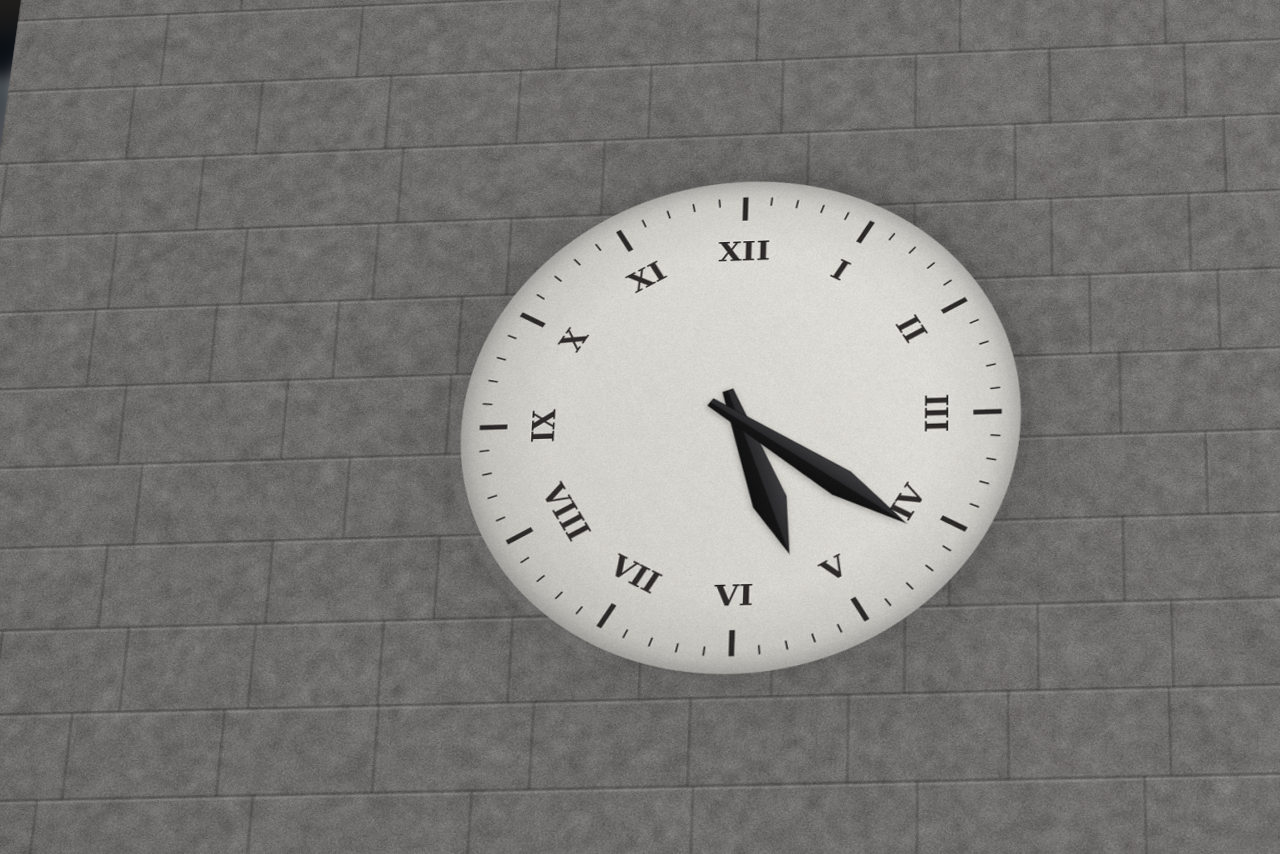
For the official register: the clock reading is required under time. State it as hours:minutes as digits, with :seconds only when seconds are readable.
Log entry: 5:21
